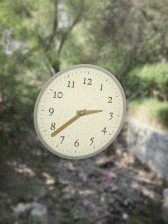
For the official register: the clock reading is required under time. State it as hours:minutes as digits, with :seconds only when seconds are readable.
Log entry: 2:38
